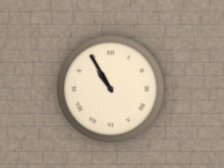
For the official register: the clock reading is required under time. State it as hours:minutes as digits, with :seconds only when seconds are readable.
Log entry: 10:55
